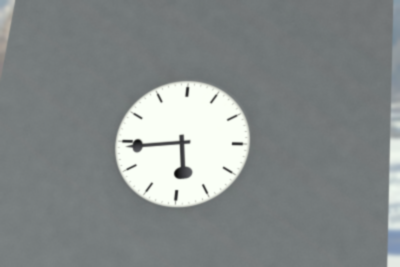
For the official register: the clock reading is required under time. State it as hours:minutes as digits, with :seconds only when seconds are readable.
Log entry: 5:44
